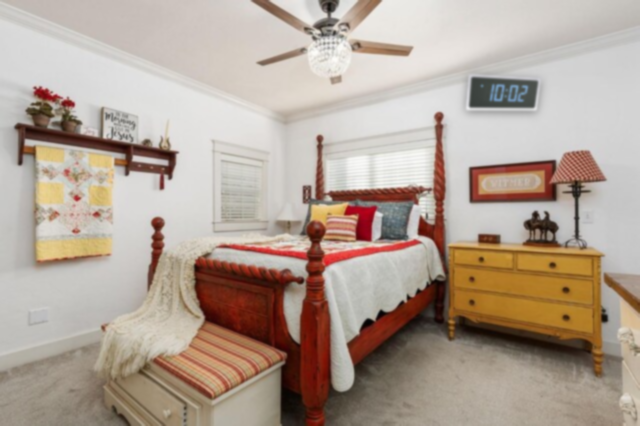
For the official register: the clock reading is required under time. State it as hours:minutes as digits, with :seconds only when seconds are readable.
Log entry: 10:02
